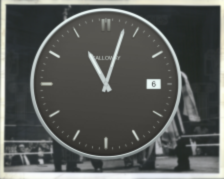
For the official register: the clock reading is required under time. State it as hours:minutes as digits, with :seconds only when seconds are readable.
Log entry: 11:03
